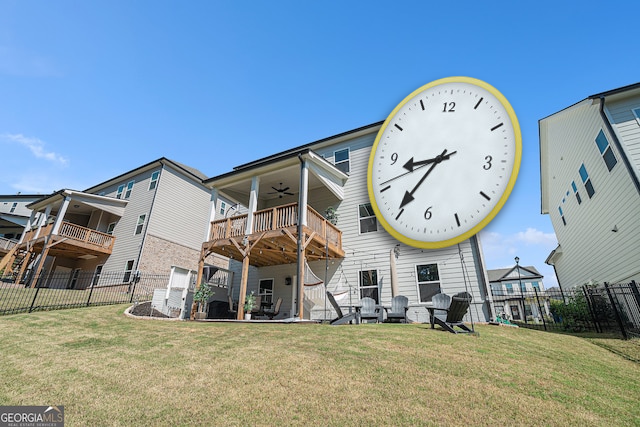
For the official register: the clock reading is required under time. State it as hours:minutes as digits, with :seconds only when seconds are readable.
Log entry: 8:35:41
